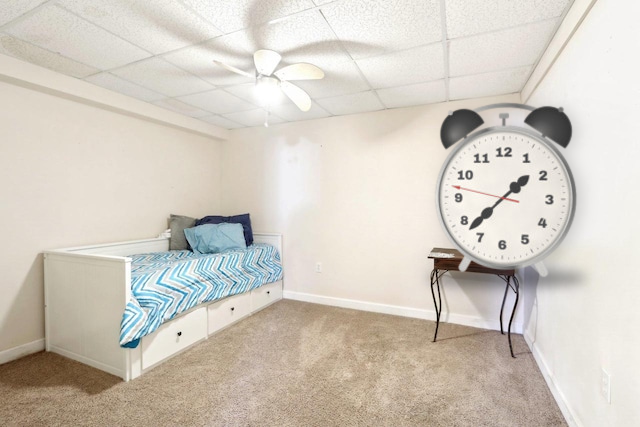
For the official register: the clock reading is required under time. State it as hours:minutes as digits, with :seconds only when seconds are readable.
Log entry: 1:37:47
